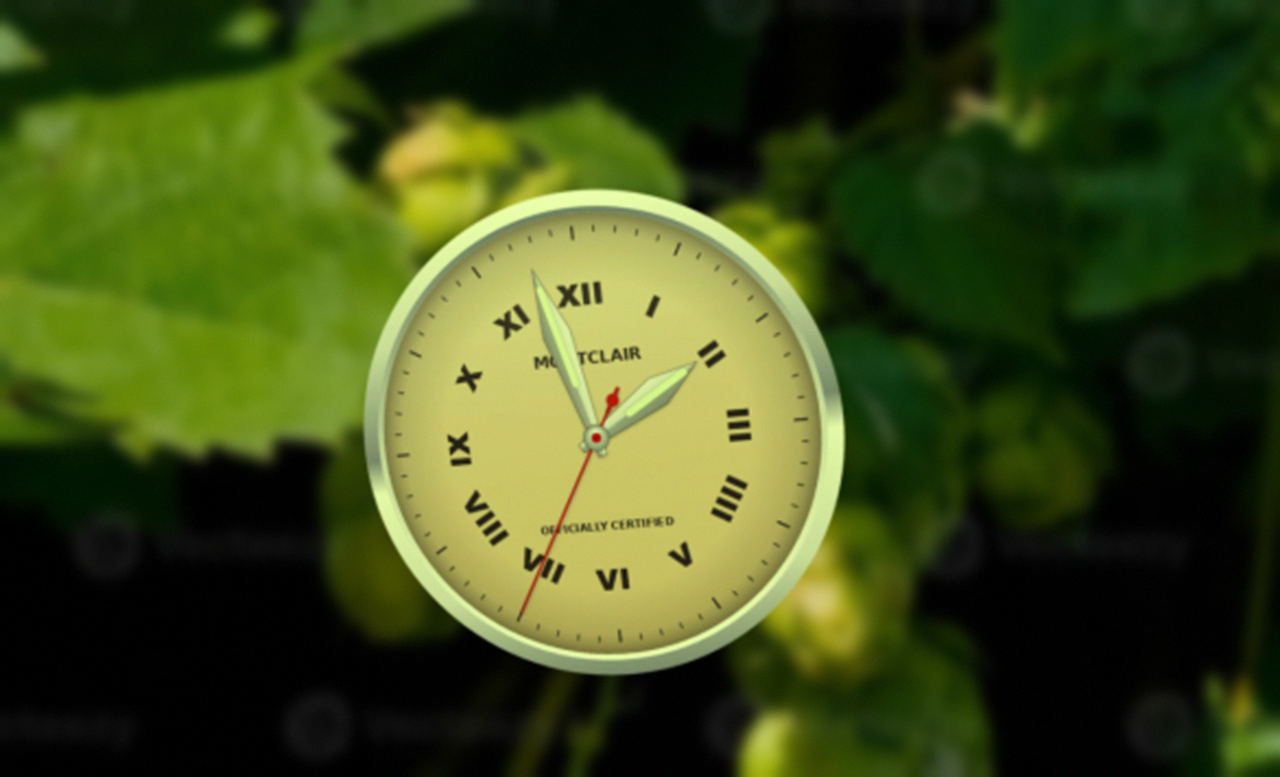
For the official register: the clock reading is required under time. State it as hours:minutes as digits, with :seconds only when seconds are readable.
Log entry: 1:57:35
